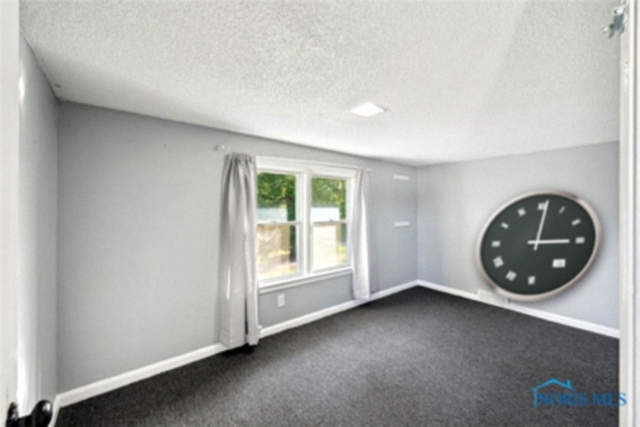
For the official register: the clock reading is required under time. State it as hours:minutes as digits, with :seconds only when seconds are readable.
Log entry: 3:01
